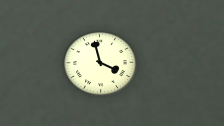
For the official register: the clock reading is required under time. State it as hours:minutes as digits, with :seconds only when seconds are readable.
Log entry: 3:58
